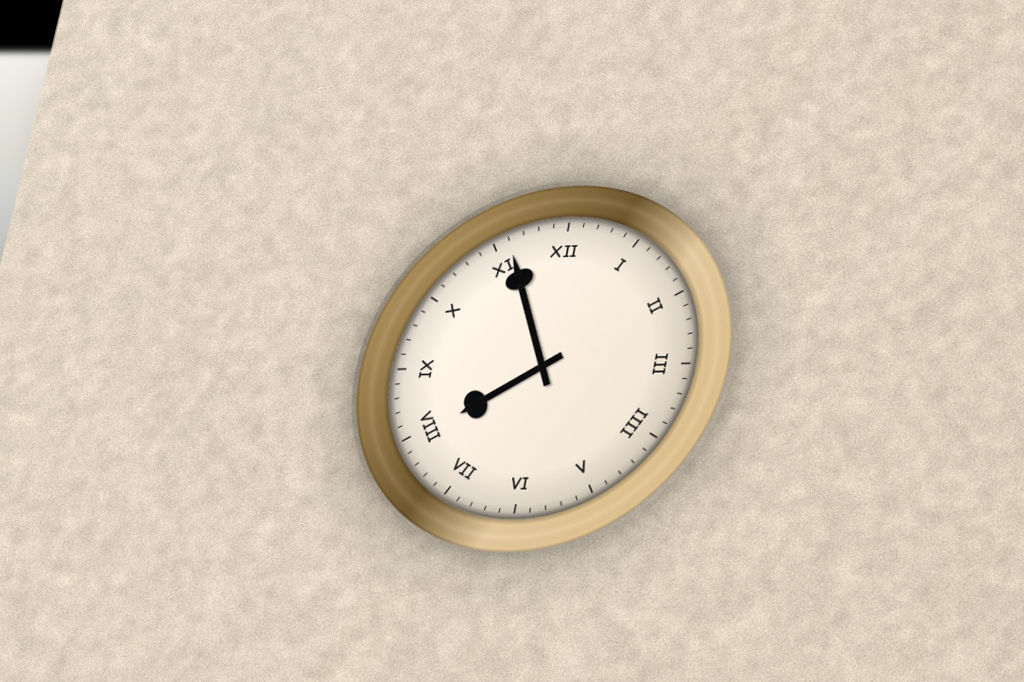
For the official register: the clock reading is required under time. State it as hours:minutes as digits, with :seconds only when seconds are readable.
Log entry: 7:56
